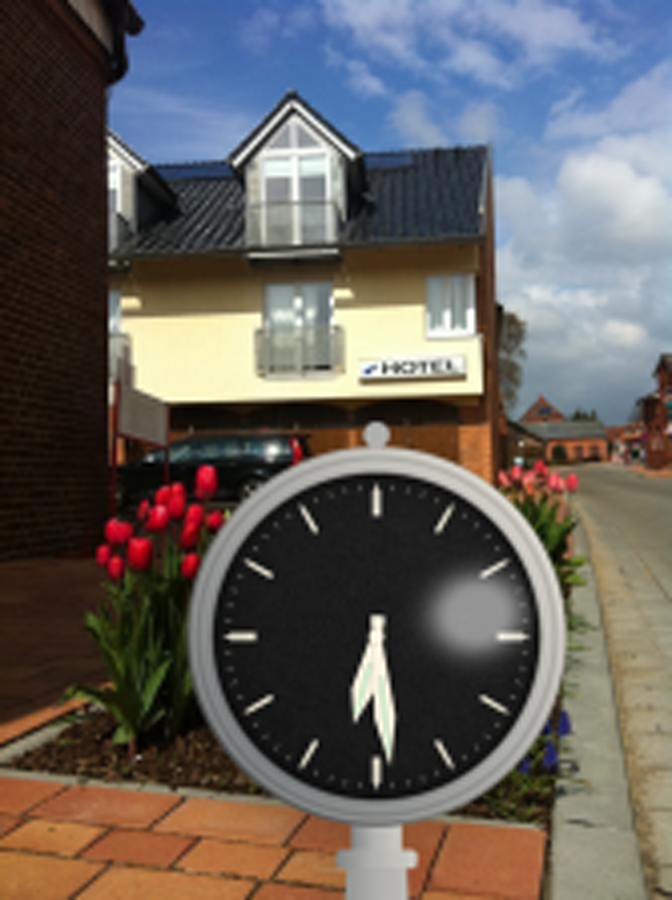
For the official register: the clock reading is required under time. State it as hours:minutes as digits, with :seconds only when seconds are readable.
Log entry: 6:29
